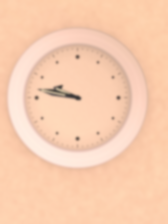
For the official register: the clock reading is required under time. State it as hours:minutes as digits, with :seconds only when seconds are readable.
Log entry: 9:47
